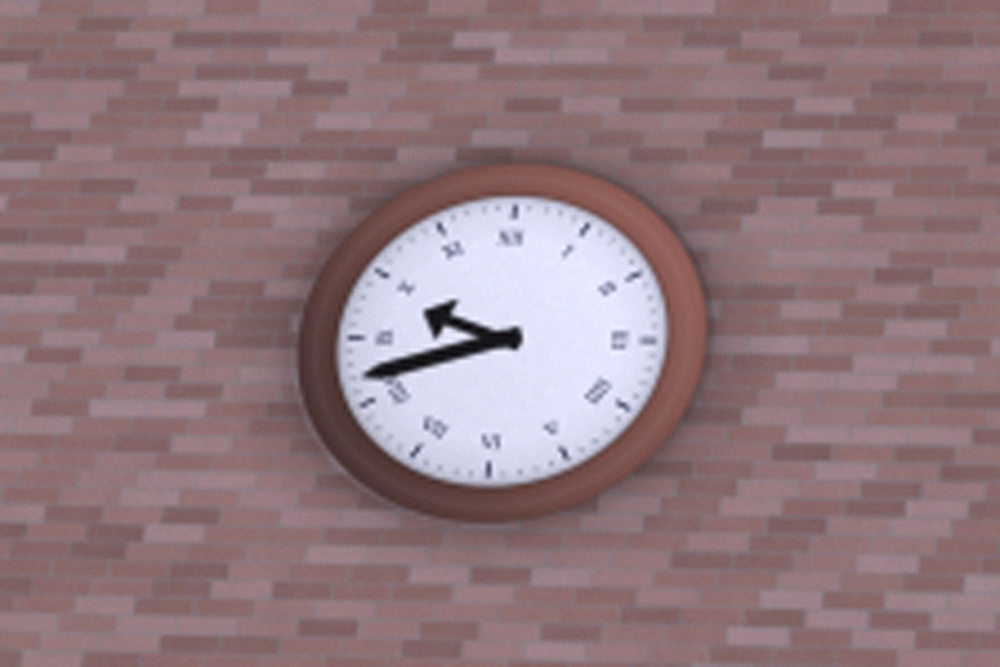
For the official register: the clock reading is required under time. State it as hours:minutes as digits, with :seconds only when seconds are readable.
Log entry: 9:42
